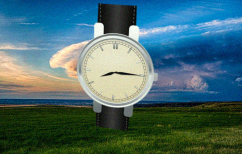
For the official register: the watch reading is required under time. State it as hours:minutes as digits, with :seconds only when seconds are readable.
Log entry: 8:15
